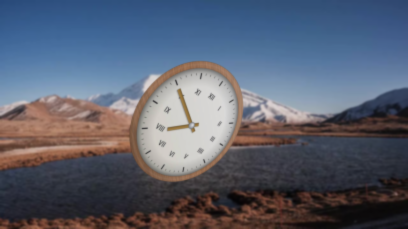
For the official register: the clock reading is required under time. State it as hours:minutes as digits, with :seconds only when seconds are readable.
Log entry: 7:50
